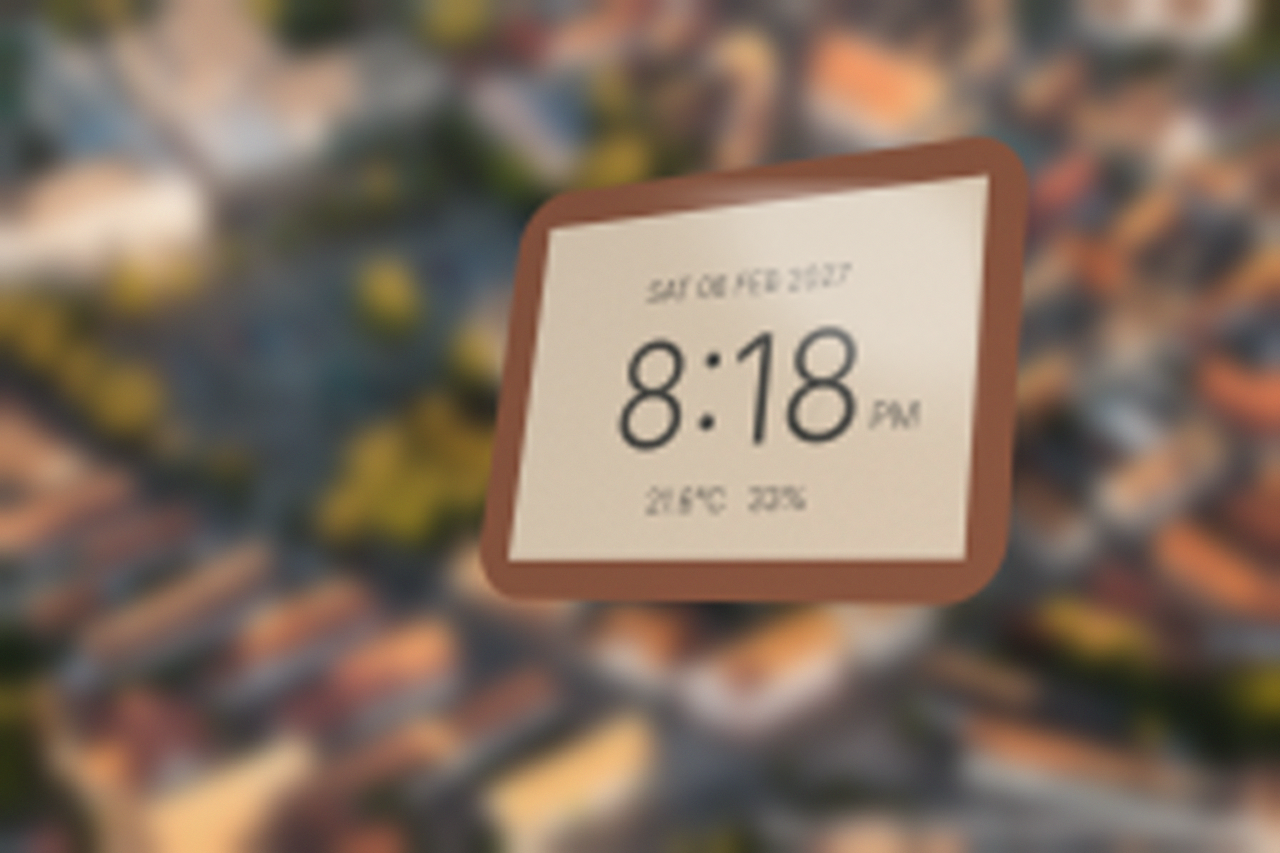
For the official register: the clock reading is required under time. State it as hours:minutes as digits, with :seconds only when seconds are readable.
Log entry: 8:18
